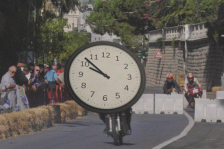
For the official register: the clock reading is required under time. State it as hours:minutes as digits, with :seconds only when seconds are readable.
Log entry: 9:52
